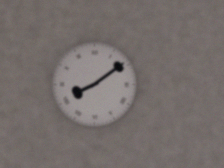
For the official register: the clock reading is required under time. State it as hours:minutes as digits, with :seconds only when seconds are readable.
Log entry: 8:09
